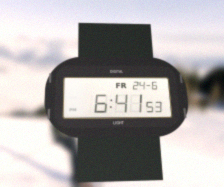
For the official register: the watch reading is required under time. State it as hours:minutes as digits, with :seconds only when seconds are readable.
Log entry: 6:41:53
